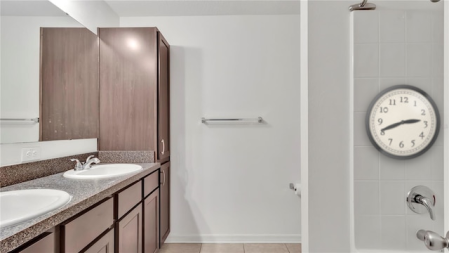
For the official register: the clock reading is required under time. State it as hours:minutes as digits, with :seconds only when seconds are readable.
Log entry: 2:41
